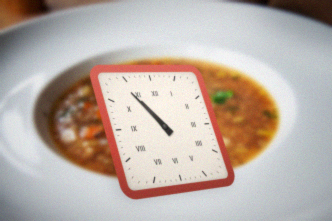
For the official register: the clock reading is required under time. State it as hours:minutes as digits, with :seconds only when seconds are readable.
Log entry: 10:54
